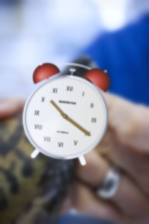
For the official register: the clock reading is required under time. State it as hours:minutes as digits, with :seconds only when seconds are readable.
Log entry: 10:20
